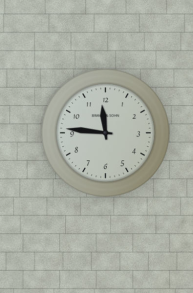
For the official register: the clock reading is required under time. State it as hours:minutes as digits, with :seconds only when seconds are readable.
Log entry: 11:46
